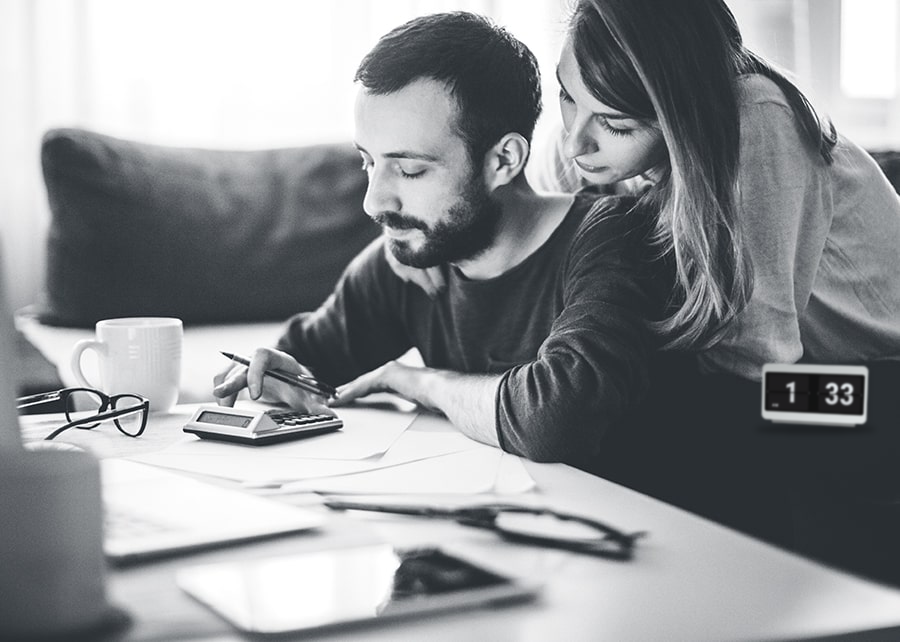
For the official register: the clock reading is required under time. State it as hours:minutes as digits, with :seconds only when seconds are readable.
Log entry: 1:33
